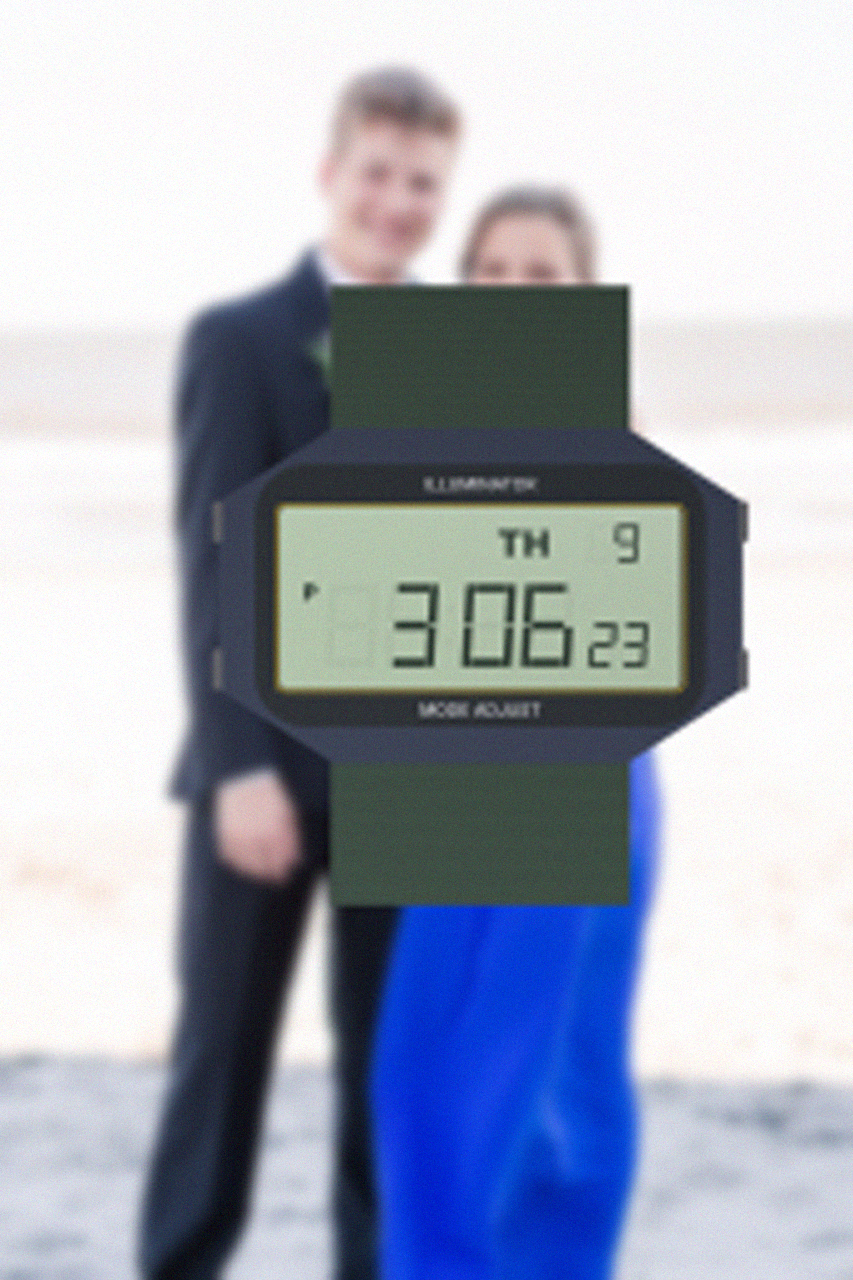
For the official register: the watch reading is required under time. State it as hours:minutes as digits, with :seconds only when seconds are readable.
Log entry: 3:06:23
